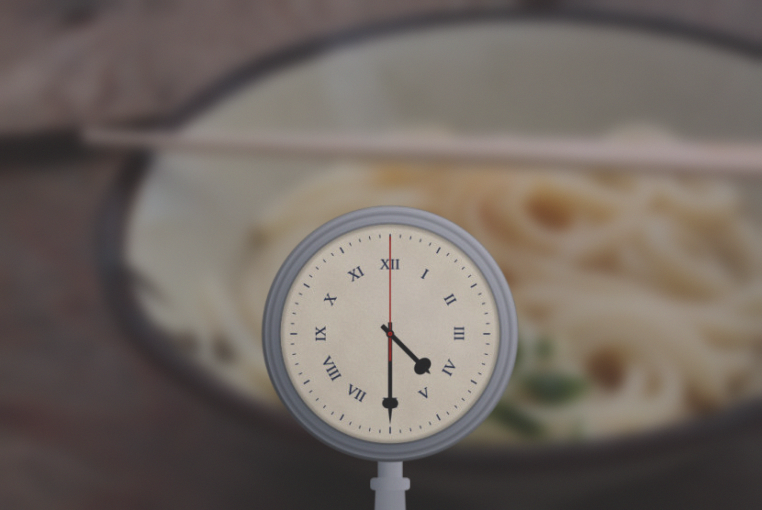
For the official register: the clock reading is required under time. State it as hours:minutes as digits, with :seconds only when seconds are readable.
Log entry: 4:30:00
